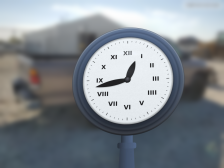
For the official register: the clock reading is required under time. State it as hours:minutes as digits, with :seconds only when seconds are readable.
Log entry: 12:43
